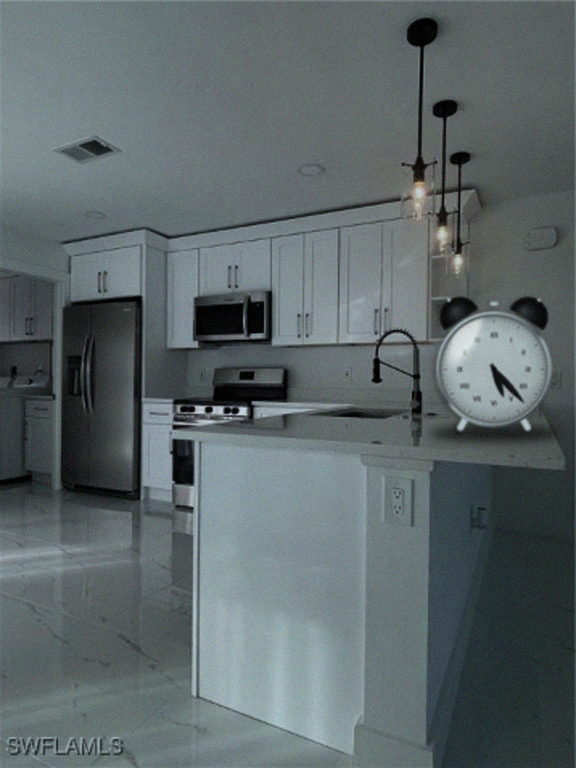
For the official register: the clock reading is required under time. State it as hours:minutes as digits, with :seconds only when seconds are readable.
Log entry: 5:23
